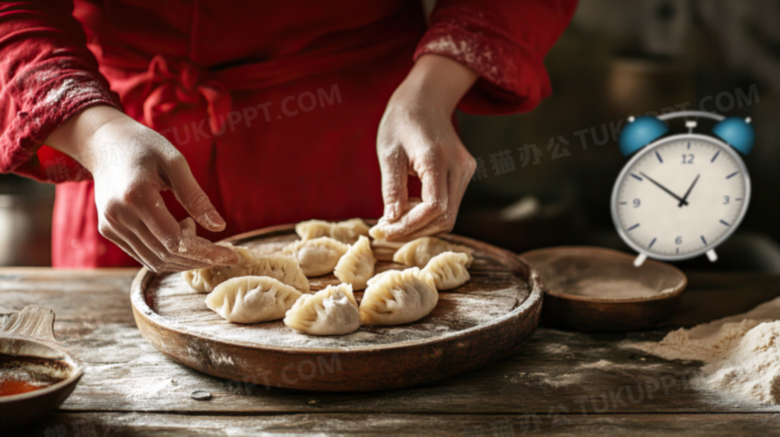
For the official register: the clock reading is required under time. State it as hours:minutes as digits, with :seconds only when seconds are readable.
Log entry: 12:51
